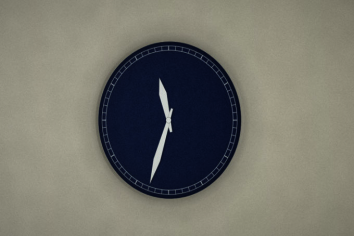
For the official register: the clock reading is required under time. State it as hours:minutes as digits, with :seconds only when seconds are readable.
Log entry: 11:33
